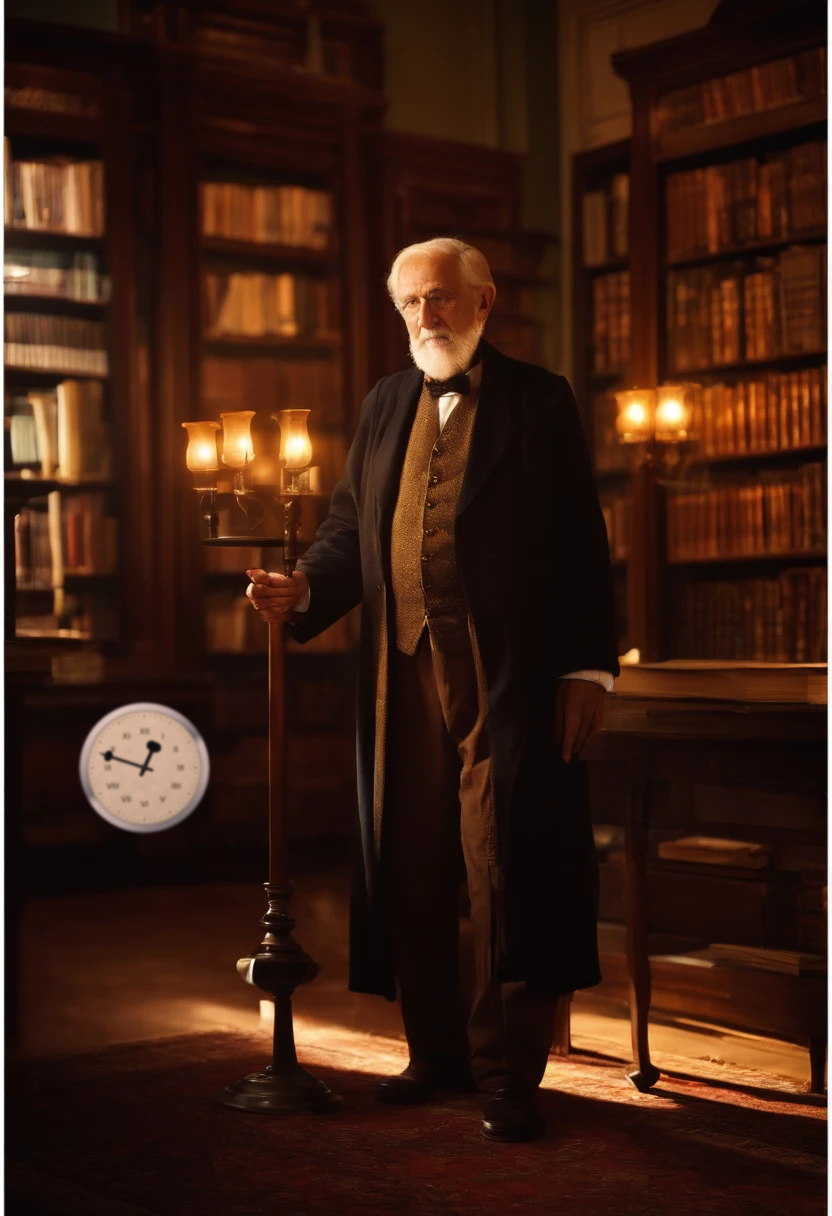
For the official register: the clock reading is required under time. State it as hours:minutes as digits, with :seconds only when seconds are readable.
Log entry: 12:48
